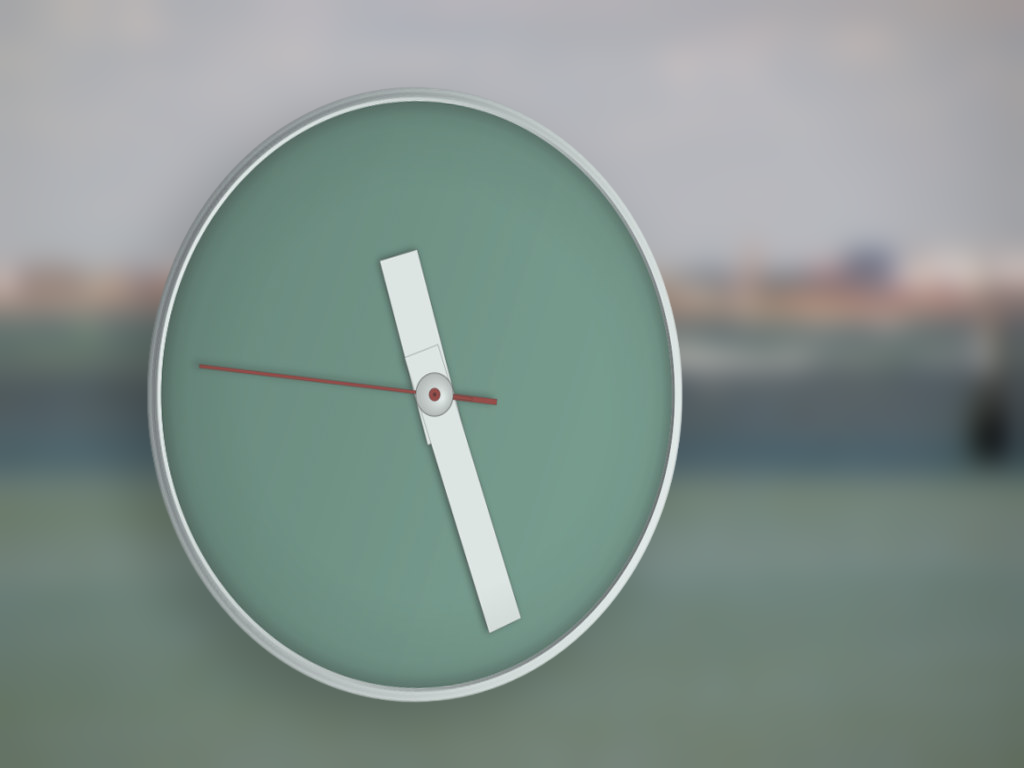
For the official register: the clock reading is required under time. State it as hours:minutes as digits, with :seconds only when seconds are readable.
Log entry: 11:26:46
